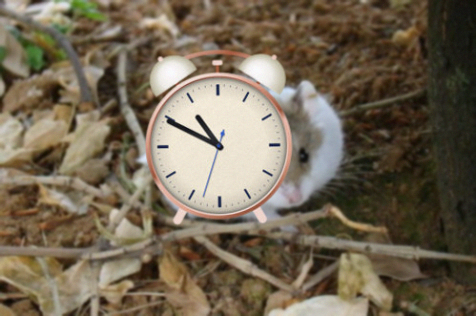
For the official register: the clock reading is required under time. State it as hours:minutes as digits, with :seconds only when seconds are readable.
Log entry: 10:49:33
